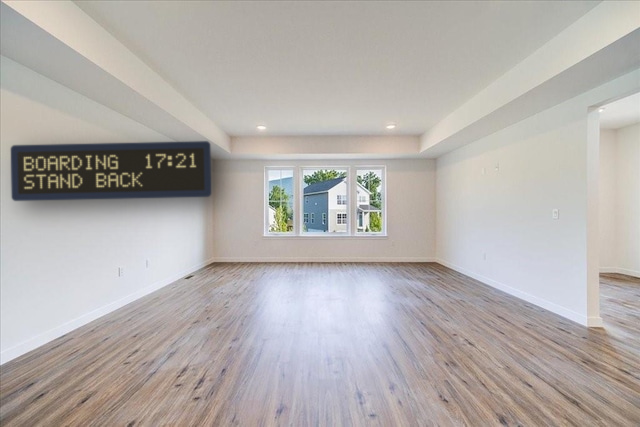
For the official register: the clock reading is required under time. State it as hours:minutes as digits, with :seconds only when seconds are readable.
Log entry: 17:21
